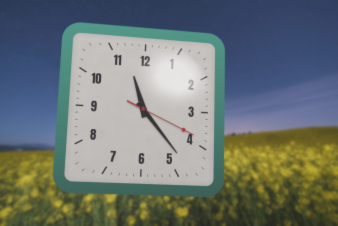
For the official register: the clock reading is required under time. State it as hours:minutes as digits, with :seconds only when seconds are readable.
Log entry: 11:23:19
